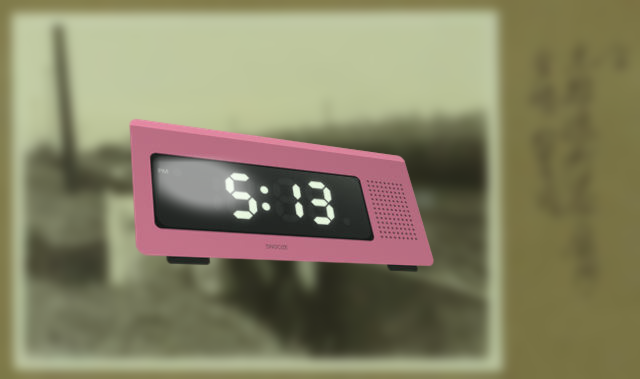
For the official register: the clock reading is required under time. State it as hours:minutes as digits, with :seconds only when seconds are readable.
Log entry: 5:13
